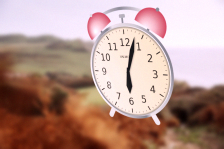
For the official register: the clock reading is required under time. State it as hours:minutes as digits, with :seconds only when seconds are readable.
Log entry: 6:03
